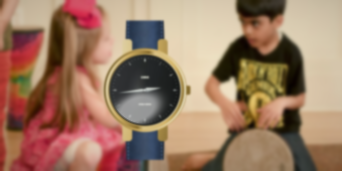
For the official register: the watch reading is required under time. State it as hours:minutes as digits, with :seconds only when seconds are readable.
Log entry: 2:44
